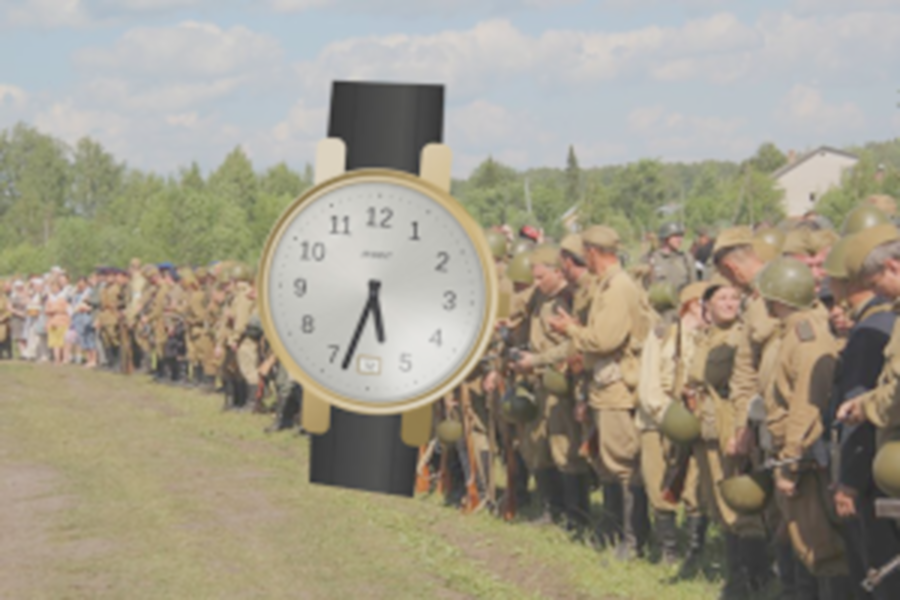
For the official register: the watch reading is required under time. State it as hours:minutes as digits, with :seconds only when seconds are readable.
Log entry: 5:33
